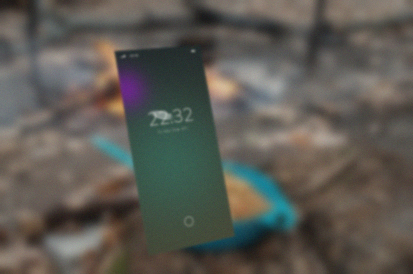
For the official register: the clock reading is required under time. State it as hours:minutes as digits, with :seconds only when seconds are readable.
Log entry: 22:32
